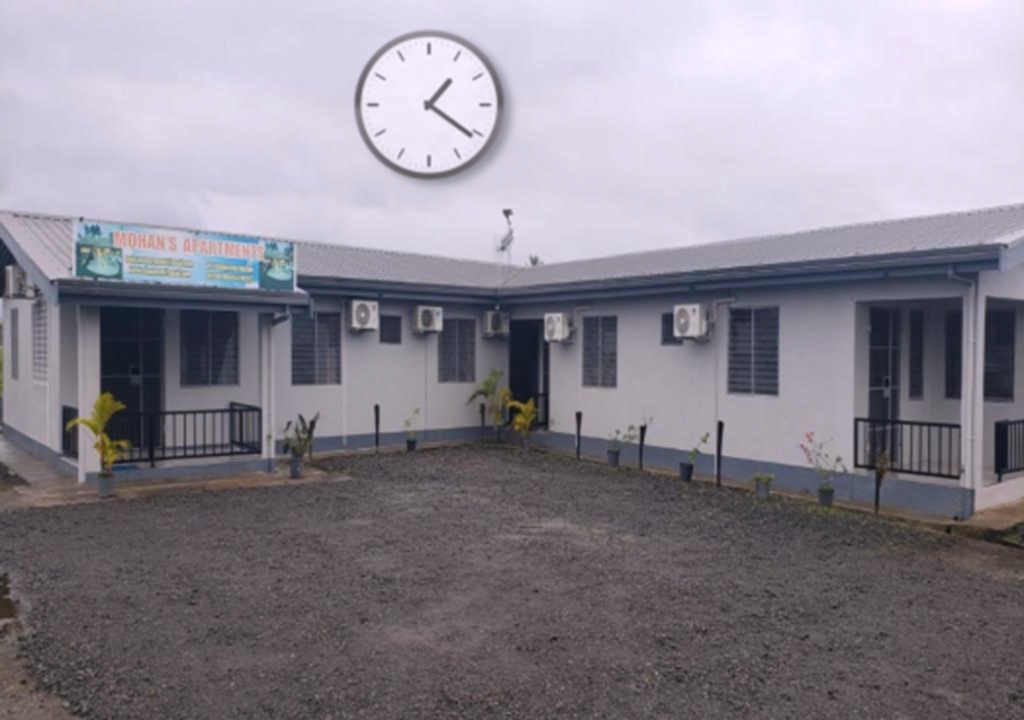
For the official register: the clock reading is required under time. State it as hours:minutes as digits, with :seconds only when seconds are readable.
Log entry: 1:21
